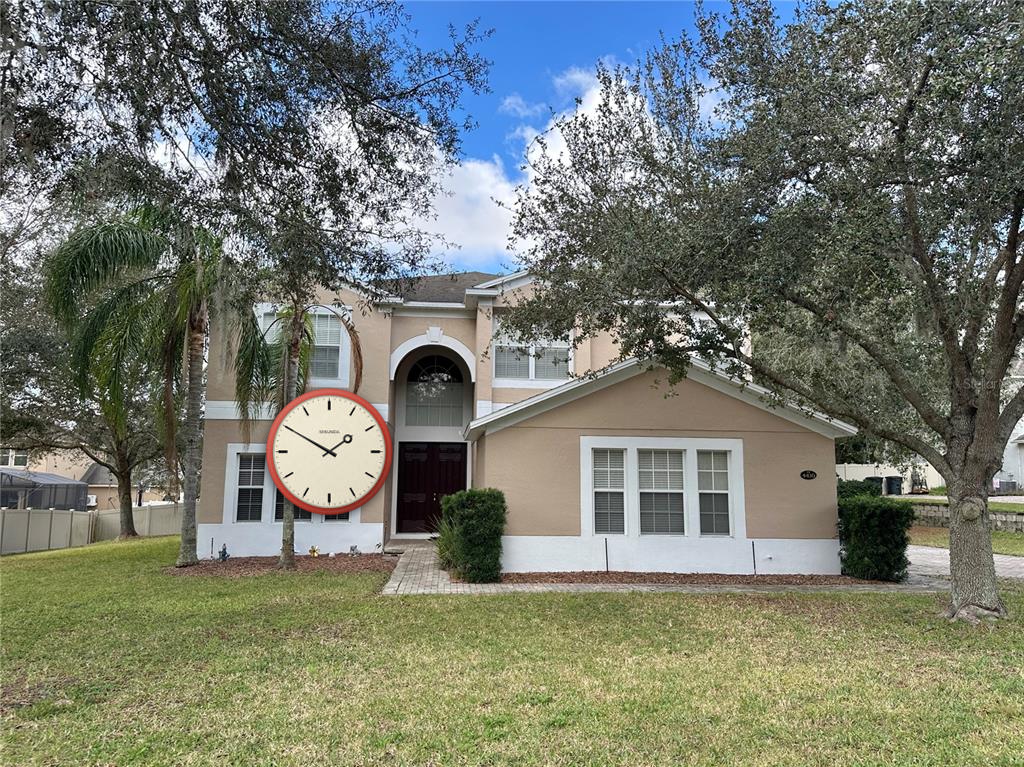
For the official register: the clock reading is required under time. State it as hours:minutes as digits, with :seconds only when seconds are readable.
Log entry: 1:50
